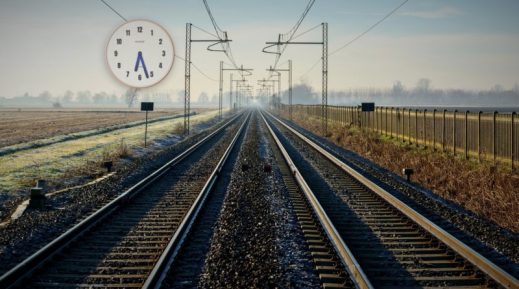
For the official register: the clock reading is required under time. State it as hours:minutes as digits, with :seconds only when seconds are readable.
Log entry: 6:27
